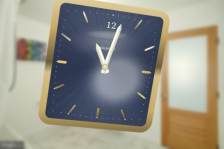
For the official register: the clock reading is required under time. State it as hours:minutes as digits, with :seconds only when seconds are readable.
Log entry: 11:02
